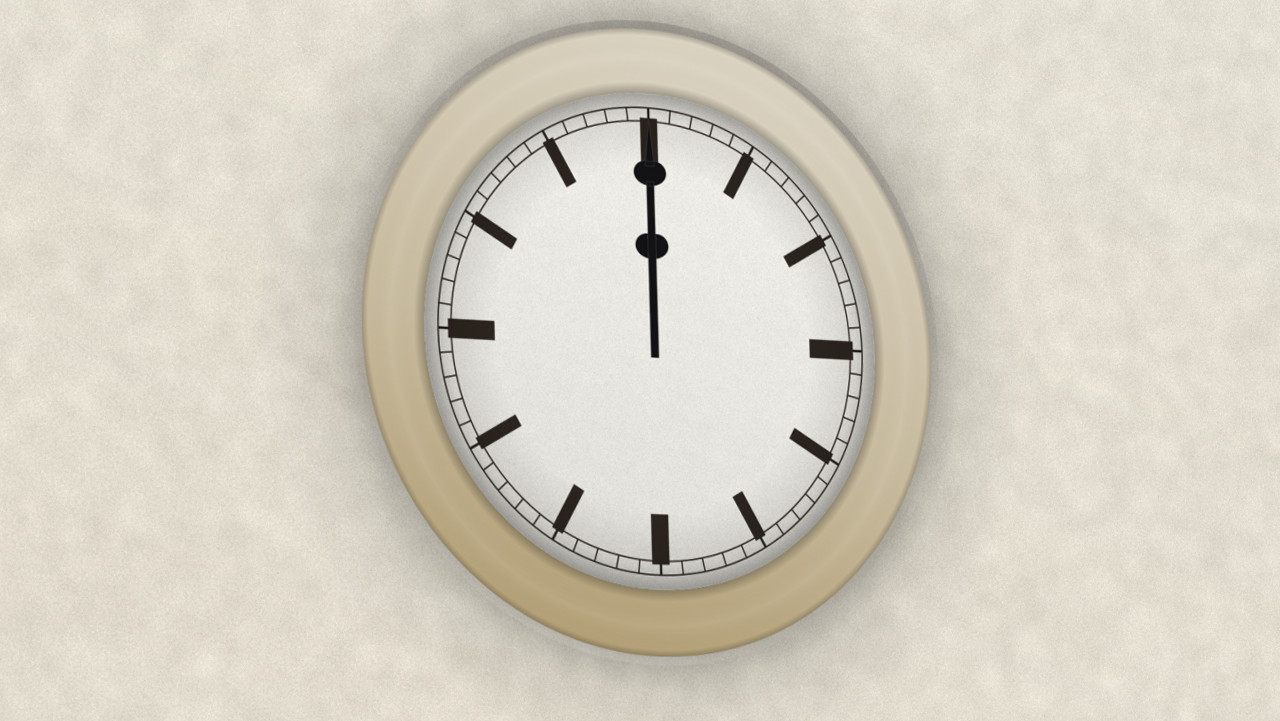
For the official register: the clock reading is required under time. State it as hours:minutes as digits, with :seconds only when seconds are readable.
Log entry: 12:00
